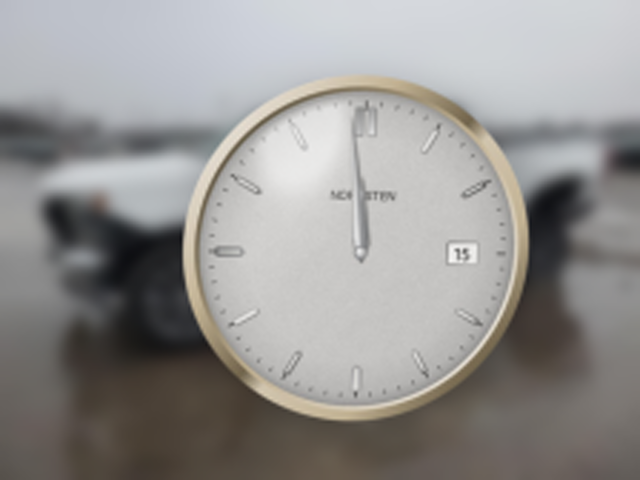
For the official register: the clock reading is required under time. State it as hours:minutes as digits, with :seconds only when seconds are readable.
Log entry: 11:59
